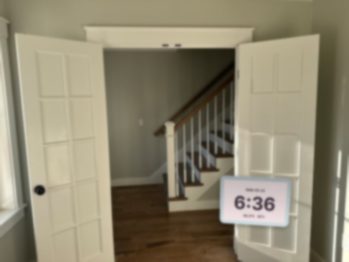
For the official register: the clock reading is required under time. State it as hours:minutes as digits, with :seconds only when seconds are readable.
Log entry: 6:36
